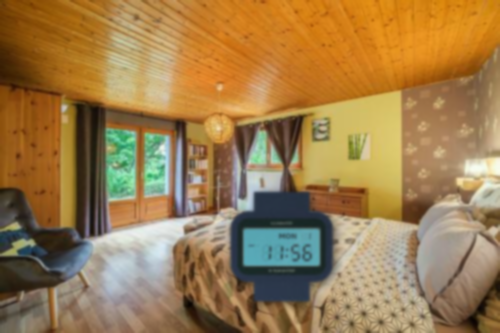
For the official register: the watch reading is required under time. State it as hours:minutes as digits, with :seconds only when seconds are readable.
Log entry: 11:56
